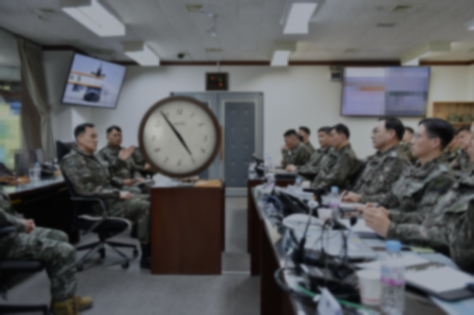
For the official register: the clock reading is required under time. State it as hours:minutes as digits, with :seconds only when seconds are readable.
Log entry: 4:54
